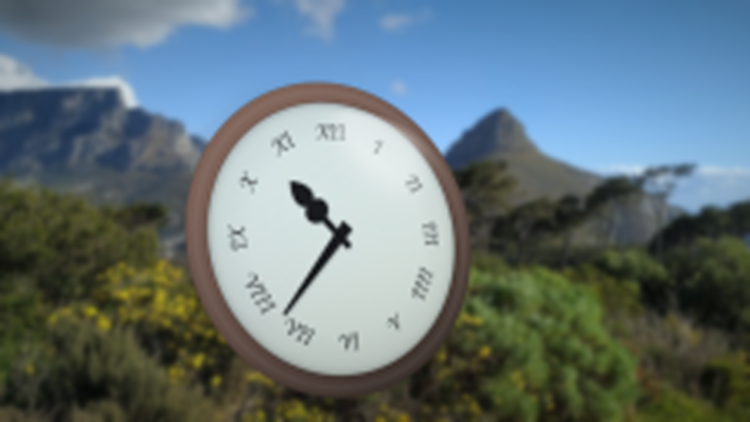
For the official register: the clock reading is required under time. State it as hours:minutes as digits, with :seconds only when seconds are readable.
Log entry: 10:37
